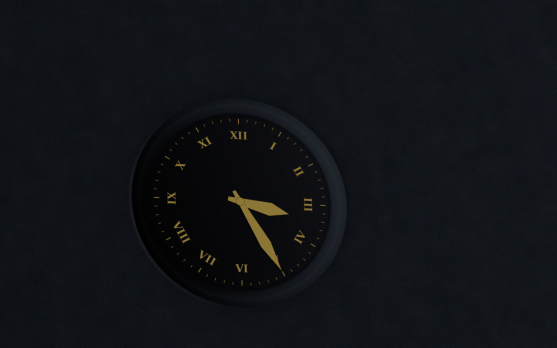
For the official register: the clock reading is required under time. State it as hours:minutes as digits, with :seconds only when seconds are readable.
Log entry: 3:25
